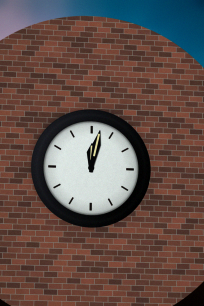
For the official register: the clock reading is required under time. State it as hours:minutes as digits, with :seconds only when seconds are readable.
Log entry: 12:02
